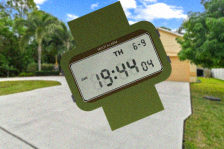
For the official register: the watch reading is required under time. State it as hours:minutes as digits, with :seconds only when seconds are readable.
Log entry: 19:44:04
